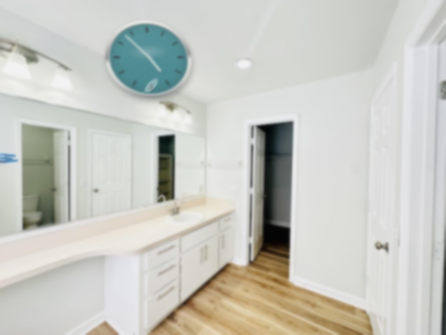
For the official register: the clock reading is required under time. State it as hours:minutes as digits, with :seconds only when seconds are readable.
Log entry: 4:53
